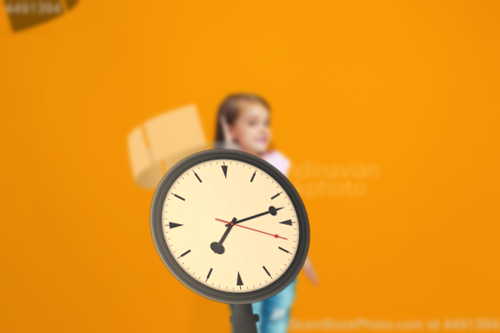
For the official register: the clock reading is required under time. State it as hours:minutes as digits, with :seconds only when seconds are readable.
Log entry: 7:12:18
